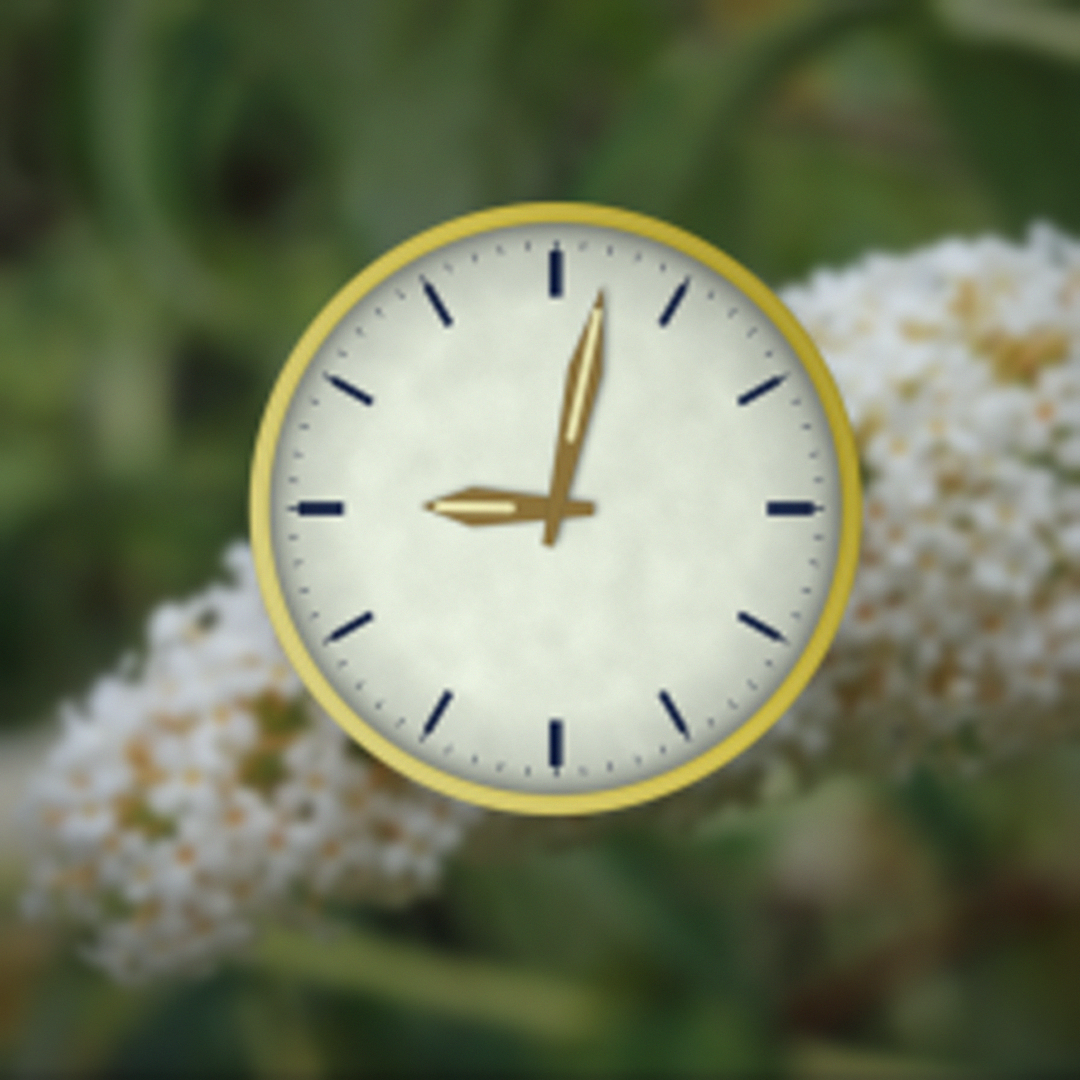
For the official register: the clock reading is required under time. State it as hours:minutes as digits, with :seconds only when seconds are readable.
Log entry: 9:02
